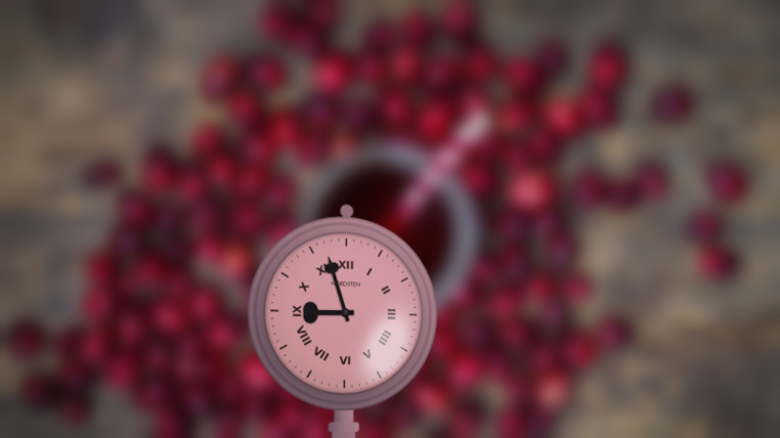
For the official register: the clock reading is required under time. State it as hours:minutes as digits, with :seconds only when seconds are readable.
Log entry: 8:57
